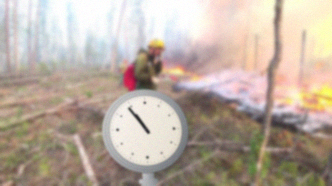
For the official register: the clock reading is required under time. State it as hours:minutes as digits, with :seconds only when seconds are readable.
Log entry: 10:54
